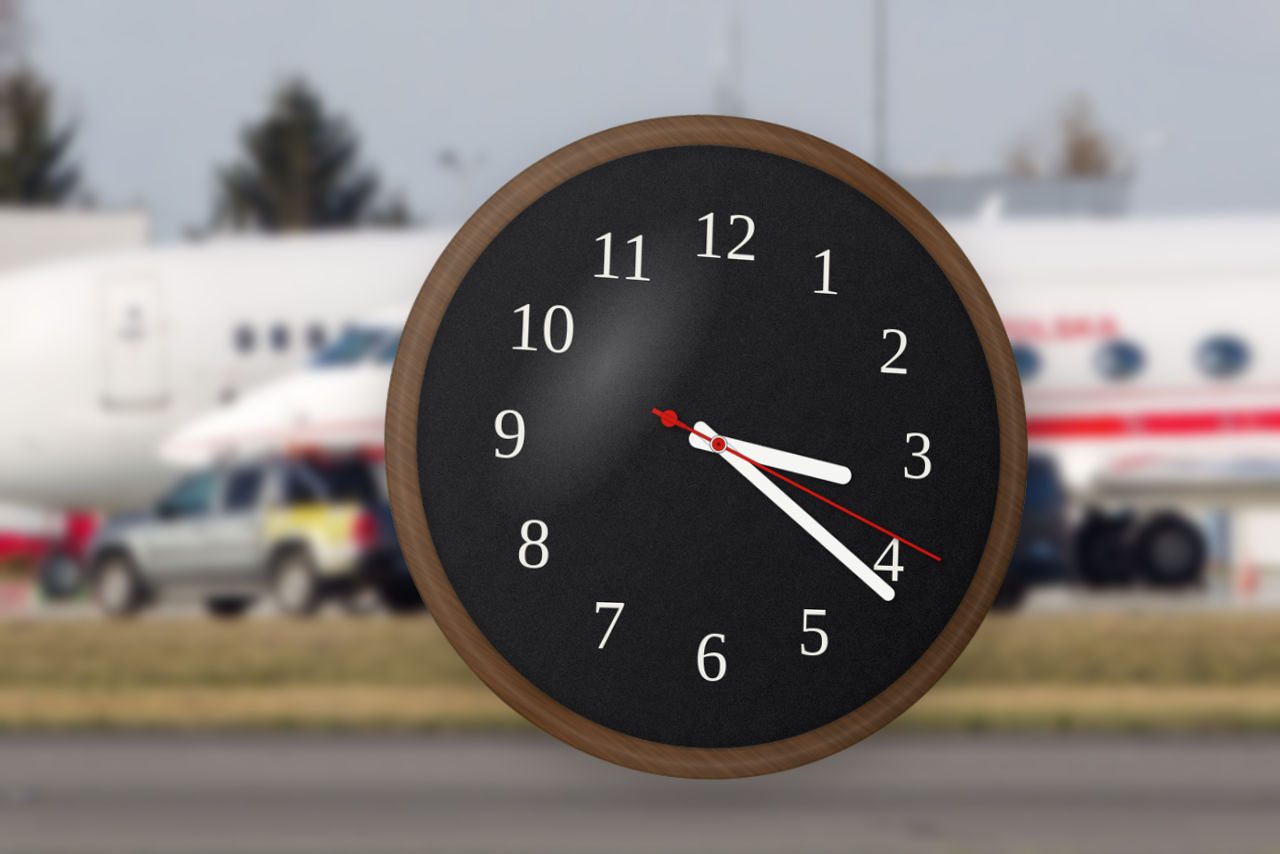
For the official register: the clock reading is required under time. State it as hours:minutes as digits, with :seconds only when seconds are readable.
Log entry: 3:21:19
